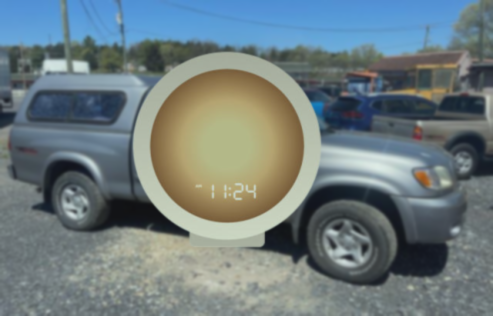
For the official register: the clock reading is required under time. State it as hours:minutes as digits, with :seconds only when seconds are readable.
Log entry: 11:24
